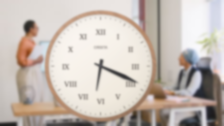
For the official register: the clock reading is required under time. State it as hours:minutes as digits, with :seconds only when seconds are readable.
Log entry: 6:19
